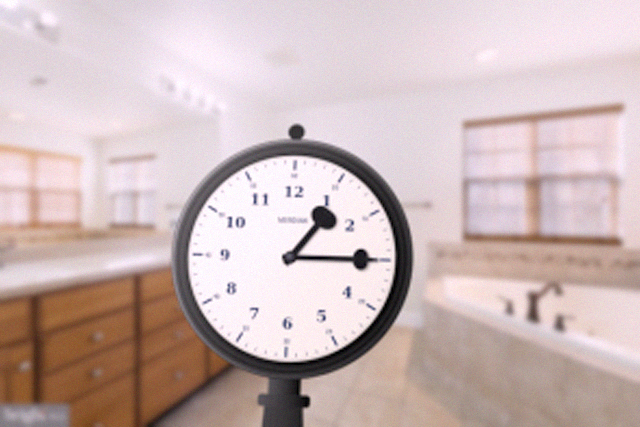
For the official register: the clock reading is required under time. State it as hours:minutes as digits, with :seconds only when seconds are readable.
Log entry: 1:15
